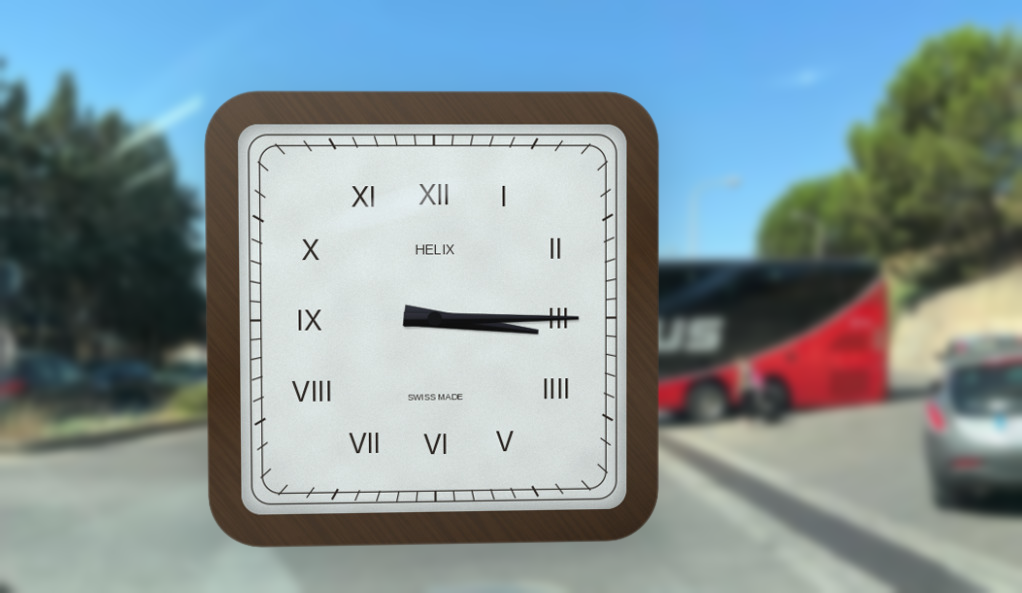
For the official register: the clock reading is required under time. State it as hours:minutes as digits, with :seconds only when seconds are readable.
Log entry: 3:15
